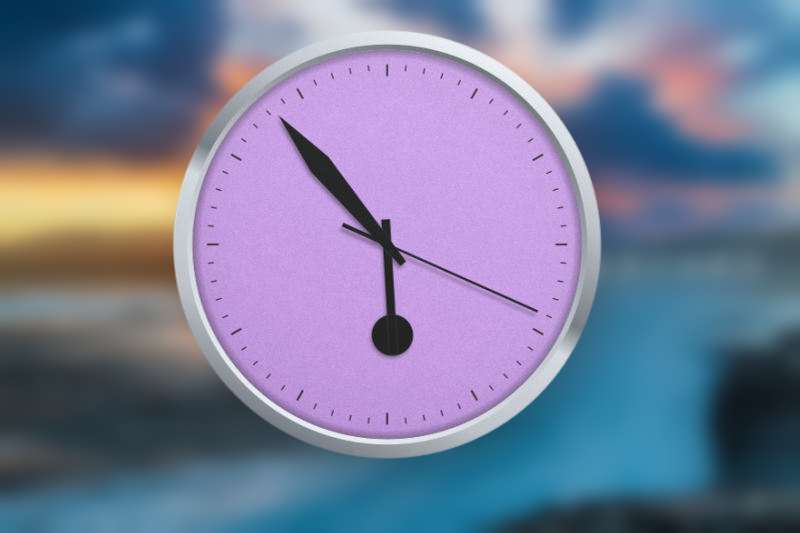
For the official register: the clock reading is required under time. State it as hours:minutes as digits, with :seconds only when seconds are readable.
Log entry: 5:53:19
